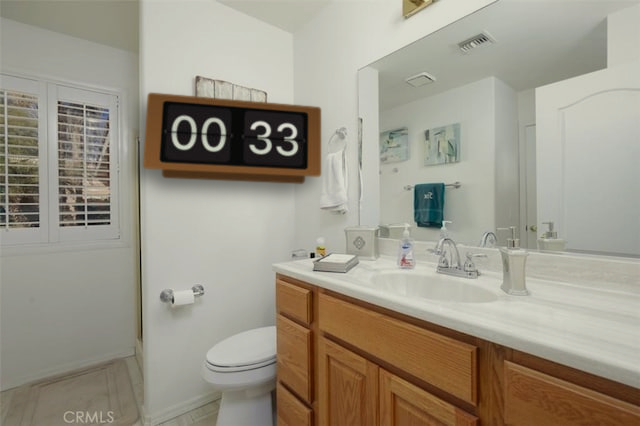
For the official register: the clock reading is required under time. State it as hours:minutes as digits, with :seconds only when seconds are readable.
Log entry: 0:33
